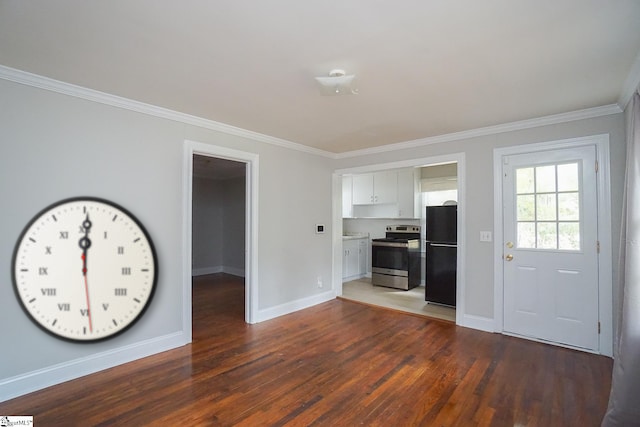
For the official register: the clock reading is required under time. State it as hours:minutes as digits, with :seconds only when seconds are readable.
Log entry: 12:00:29
